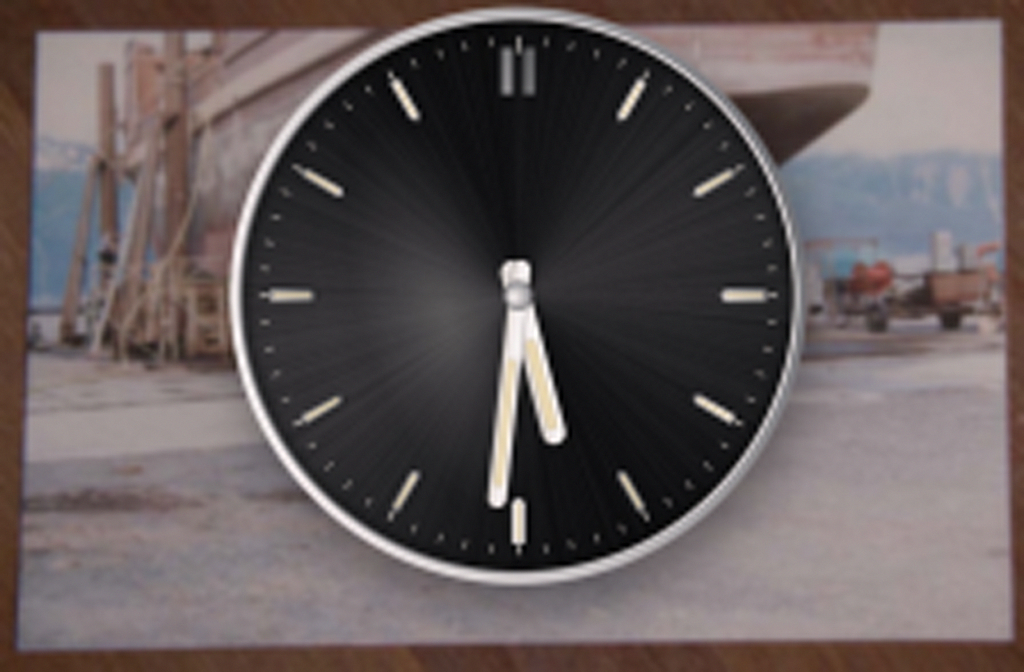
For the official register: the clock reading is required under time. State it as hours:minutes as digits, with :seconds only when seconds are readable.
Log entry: 5:31
